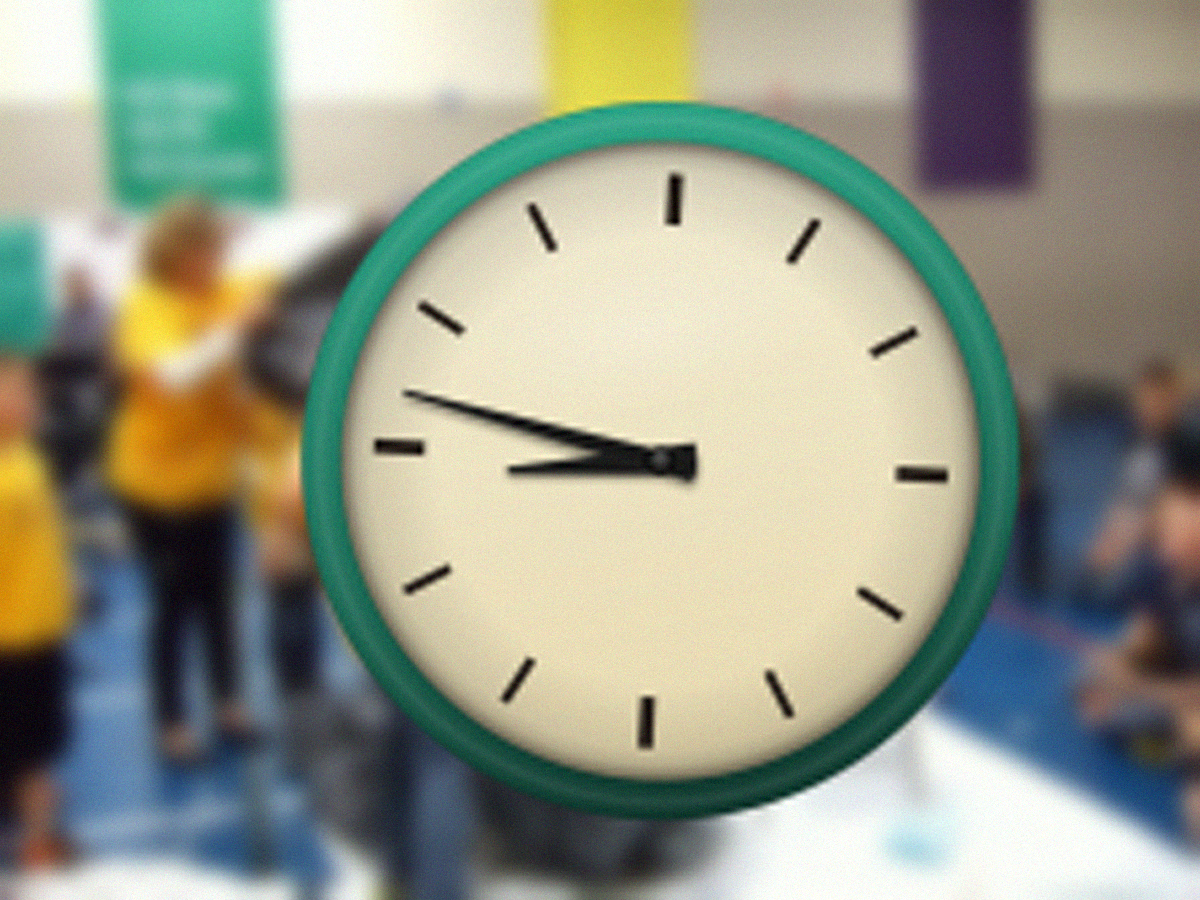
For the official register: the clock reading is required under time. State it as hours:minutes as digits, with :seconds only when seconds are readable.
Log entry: 8:47
